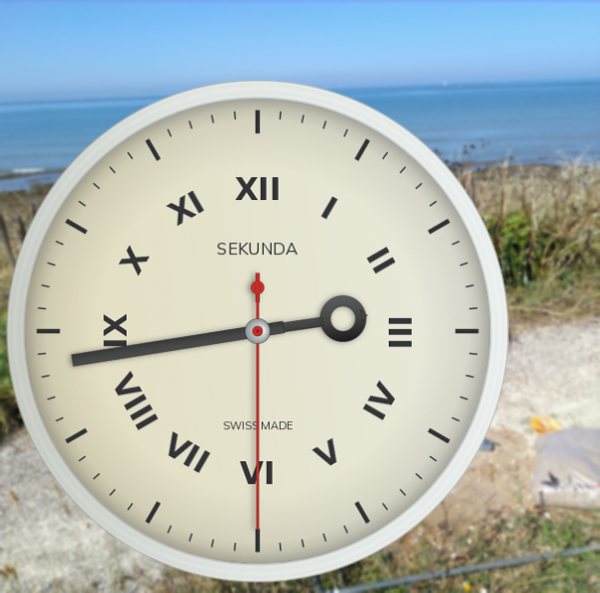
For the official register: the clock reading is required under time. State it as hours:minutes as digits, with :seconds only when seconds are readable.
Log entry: 2:43:30
